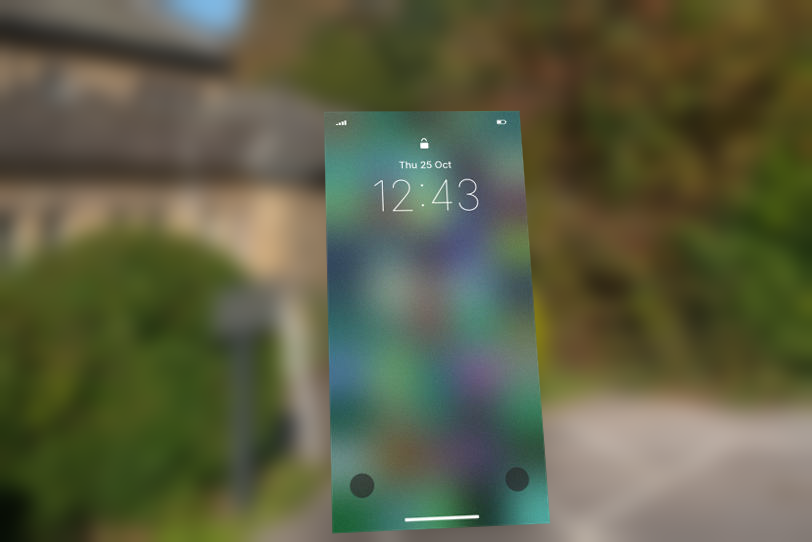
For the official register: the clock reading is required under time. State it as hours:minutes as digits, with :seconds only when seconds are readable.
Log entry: 12:43
